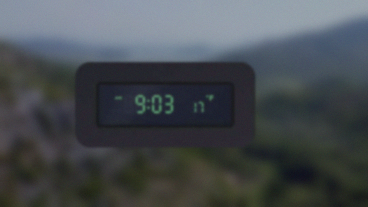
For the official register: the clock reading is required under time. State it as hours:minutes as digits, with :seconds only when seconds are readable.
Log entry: 9:03
